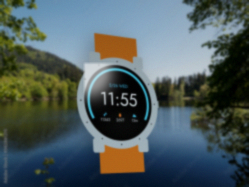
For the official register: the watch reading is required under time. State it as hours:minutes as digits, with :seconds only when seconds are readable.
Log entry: 11:55
